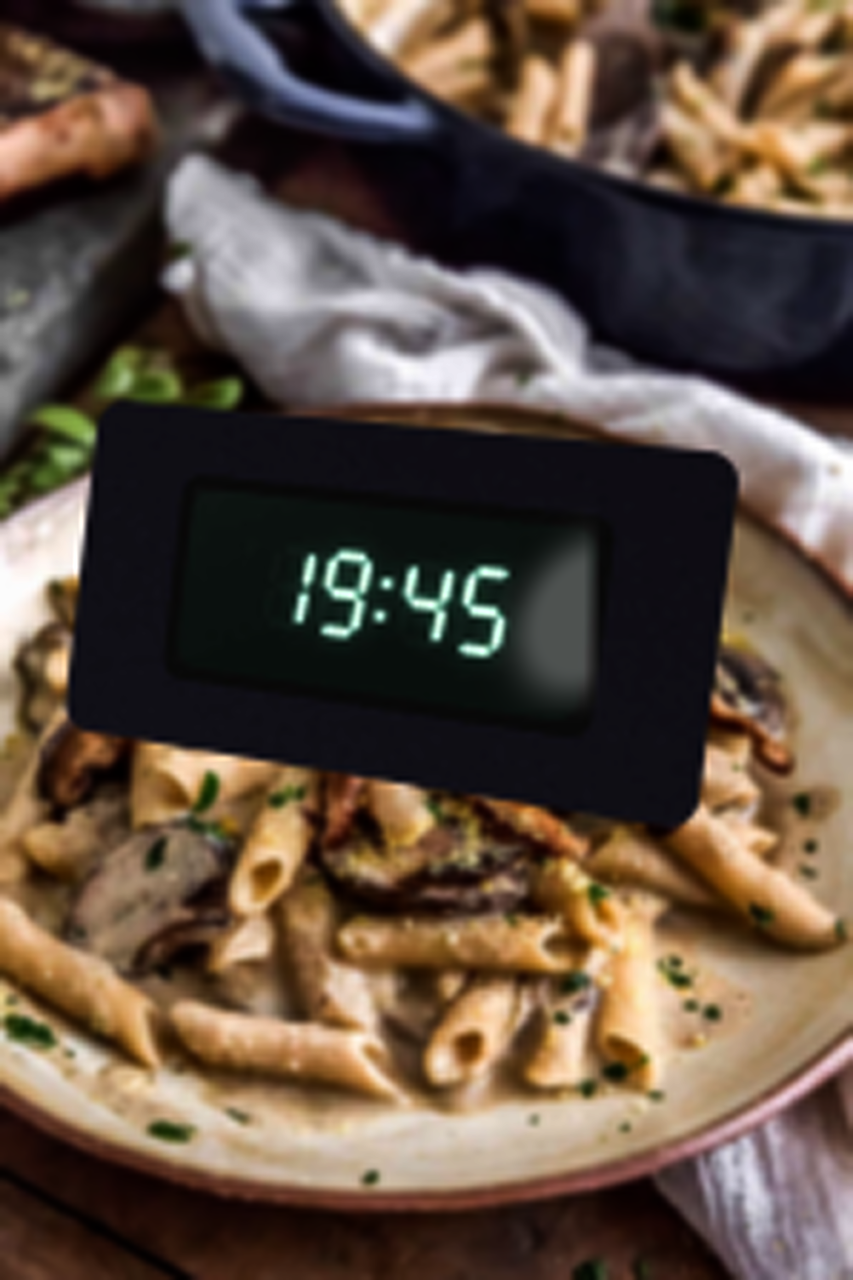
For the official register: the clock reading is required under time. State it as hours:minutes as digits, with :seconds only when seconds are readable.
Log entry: 19:45
